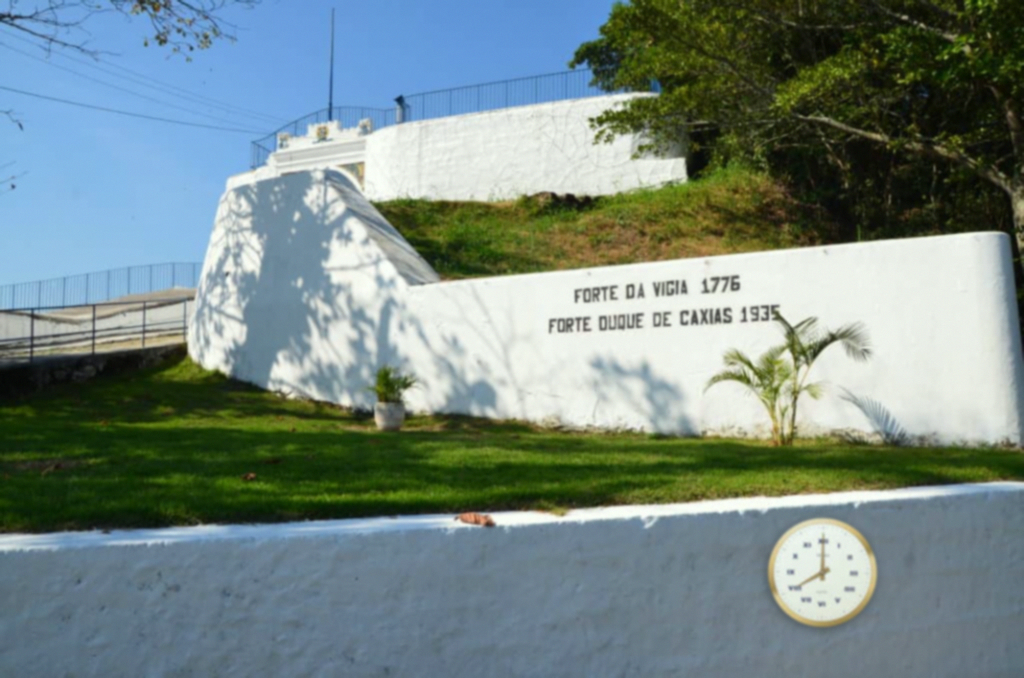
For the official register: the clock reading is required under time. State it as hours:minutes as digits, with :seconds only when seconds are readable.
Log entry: 8:00
